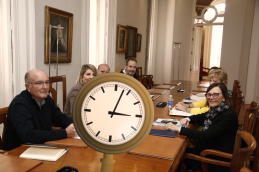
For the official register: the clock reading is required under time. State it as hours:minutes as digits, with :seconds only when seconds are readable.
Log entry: 3:03
